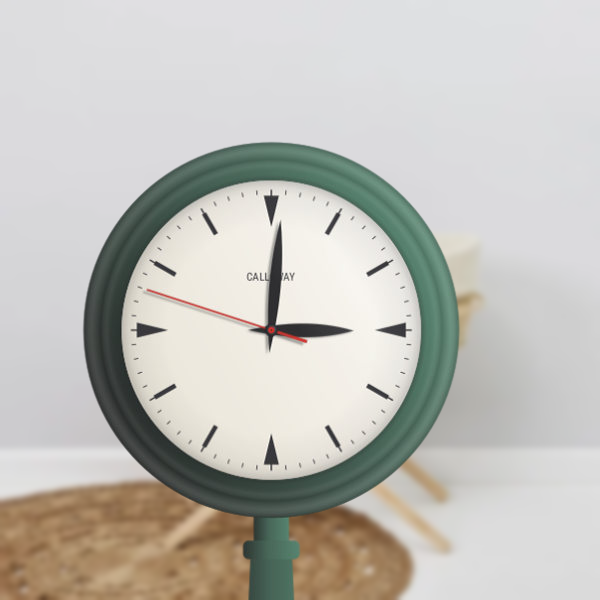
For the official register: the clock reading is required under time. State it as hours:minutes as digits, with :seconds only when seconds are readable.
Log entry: 3:00:48
